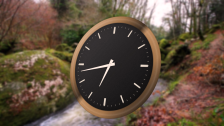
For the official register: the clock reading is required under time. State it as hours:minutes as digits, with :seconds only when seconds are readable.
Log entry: 6:43
